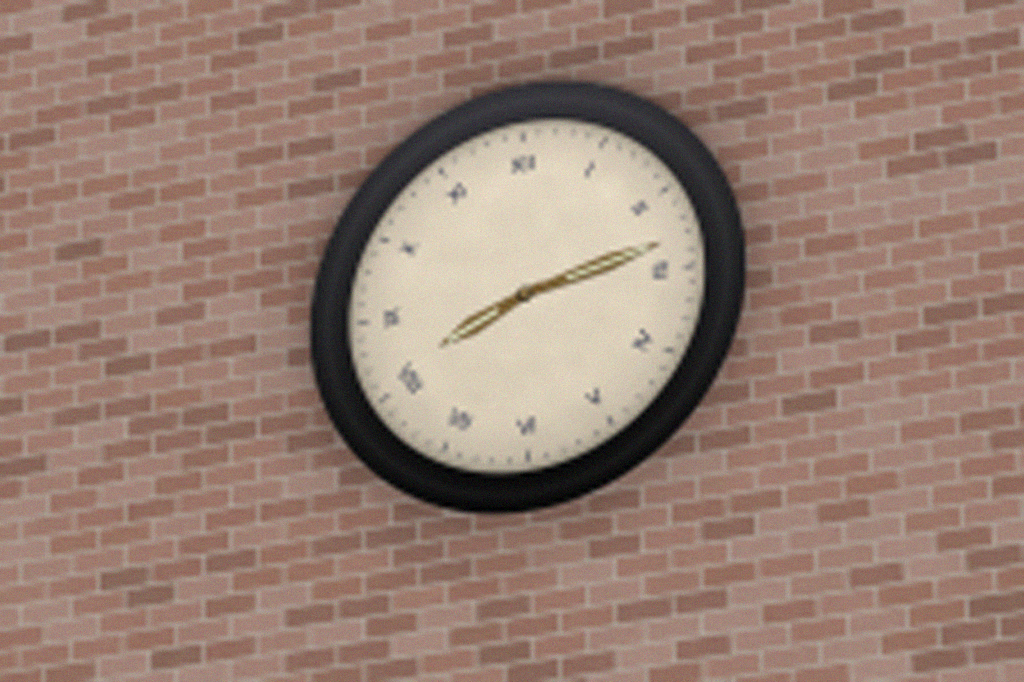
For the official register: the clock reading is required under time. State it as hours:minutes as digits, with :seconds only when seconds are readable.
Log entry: 8:13
